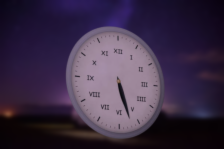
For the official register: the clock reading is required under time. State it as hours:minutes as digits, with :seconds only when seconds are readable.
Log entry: 5:27
